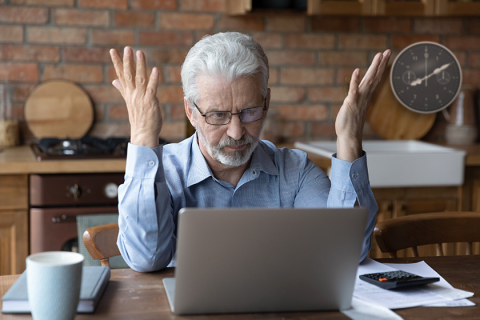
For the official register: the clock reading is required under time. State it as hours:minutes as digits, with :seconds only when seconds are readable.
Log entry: 8:10
